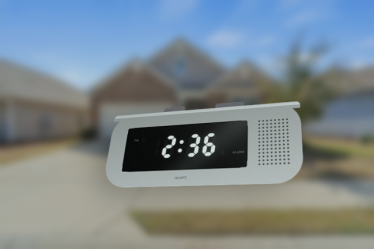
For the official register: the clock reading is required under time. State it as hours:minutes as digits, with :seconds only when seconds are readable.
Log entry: 2:36
